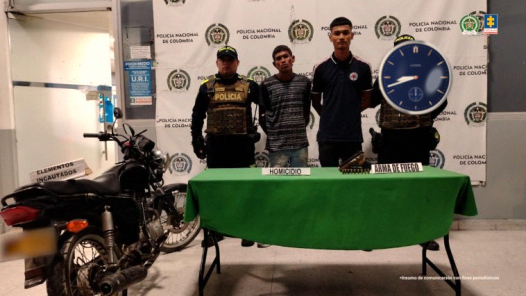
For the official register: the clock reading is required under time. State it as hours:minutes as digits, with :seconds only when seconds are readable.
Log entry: 8:42
